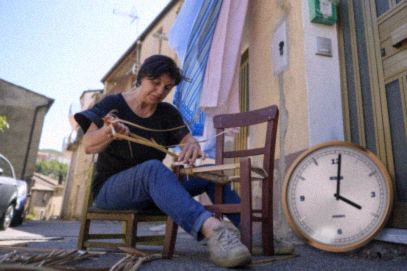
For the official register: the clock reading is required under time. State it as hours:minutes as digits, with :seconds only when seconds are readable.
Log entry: 4:01
